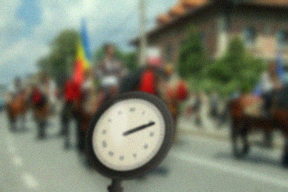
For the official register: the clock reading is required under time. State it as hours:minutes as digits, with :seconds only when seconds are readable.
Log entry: 2:11
